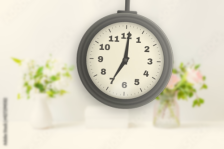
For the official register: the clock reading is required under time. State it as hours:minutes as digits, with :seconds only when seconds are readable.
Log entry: 7:01
